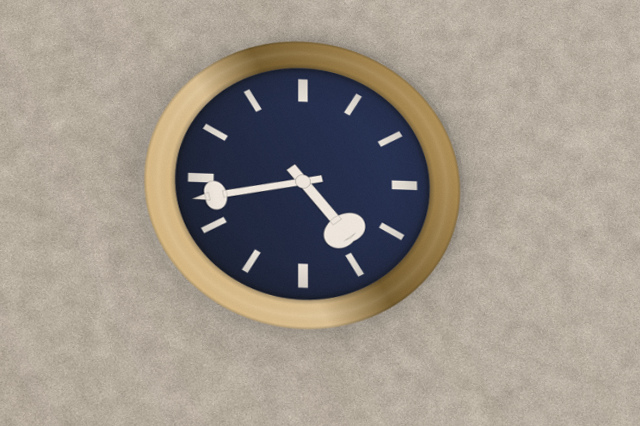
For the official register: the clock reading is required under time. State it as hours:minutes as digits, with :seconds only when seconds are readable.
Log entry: 4:43
